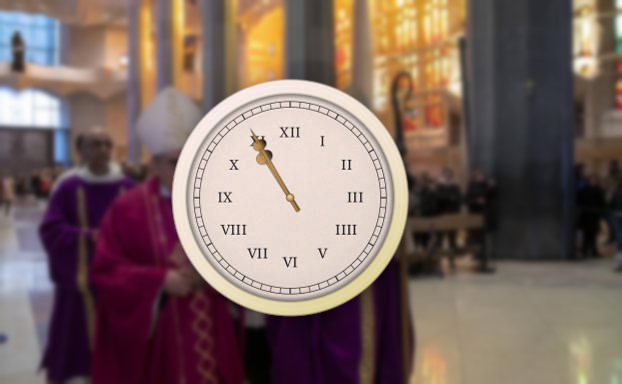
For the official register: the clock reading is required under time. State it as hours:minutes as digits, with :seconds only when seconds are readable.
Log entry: 10:55
